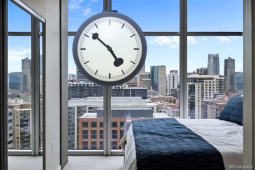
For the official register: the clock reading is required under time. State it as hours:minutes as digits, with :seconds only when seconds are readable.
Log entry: 4:52
